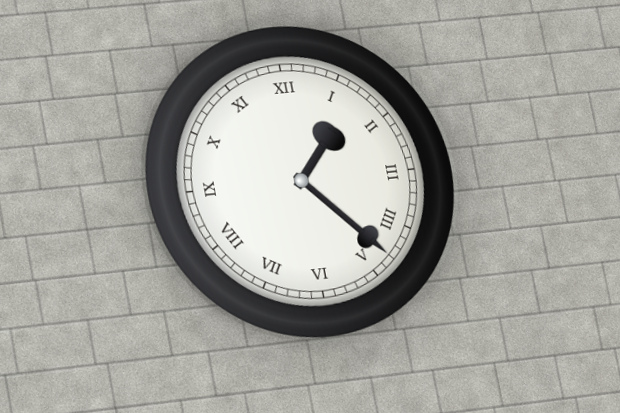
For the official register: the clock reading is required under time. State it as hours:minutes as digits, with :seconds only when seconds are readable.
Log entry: 1:23
